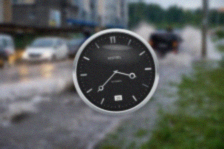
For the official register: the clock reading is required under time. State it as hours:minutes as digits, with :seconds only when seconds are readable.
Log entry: 3:38
